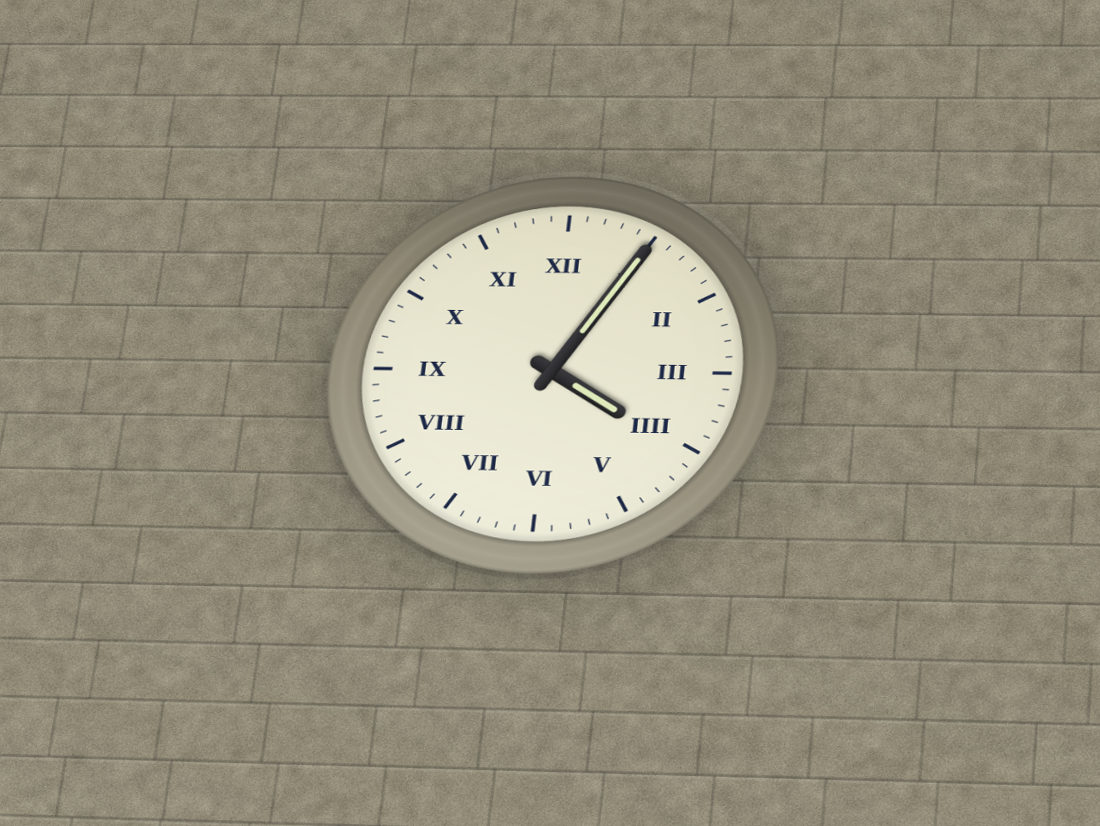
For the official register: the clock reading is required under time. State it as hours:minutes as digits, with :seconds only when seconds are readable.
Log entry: 4:05
